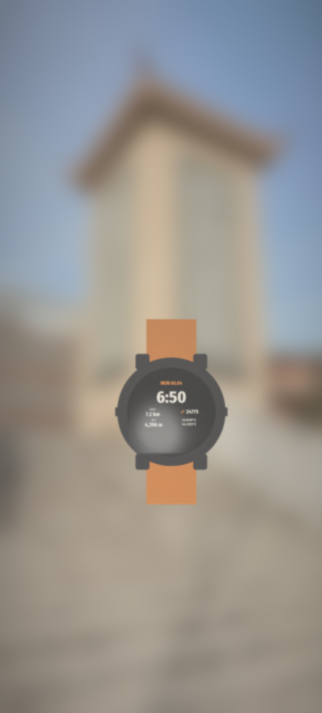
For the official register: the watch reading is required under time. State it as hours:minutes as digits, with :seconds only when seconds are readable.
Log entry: 6:50
